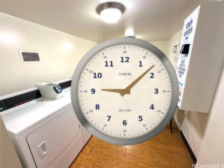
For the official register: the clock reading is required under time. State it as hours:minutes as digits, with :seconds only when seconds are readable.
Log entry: 9:08
